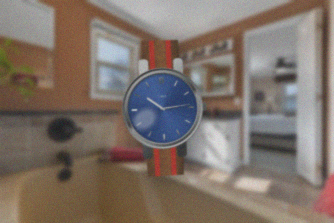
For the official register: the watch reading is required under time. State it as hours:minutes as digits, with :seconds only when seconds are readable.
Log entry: 10:14
